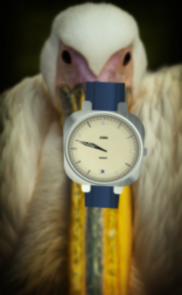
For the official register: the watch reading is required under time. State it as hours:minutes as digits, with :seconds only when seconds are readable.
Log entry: 9:48
